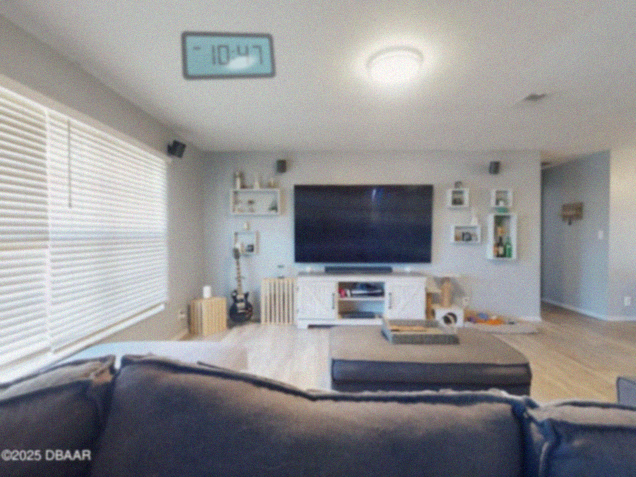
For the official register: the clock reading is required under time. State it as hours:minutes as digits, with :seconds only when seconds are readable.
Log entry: 10:47
